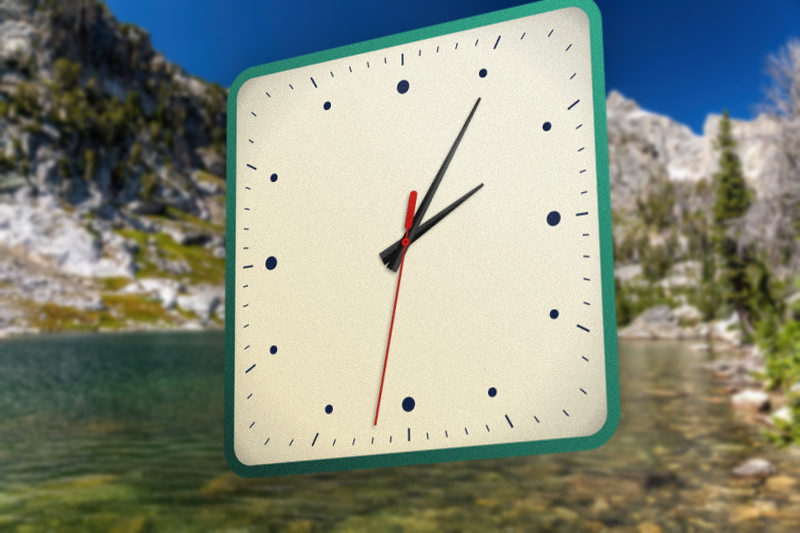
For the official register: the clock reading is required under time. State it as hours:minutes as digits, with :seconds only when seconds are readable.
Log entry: 2:05:32
